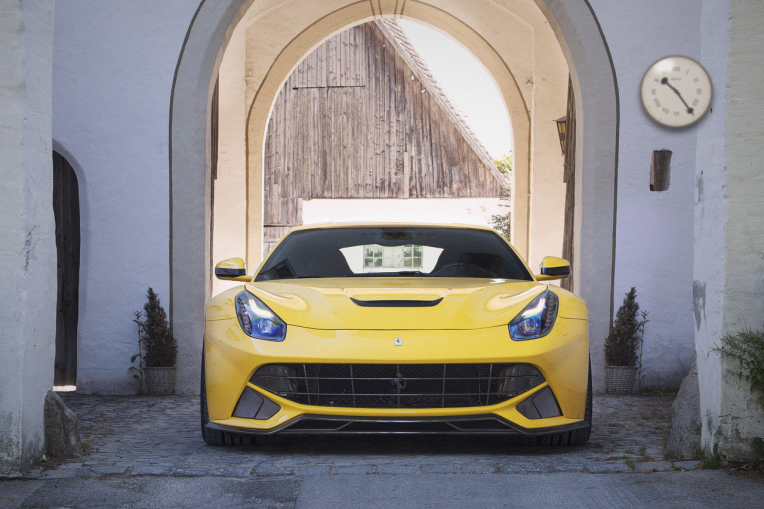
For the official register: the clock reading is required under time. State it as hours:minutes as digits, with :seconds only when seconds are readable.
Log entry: 10:24
